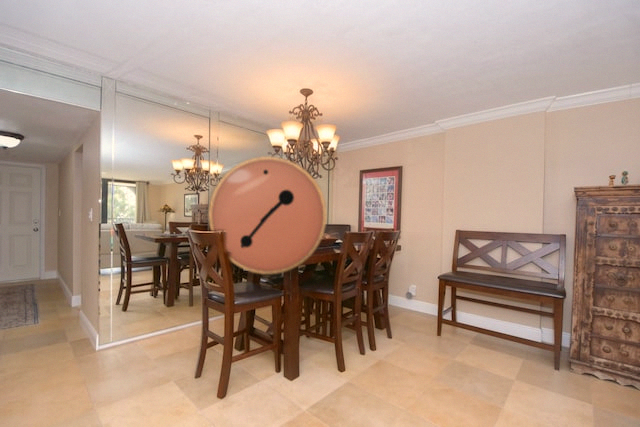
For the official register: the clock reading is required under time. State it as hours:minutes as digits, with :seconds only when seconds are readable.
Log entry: 1:37
